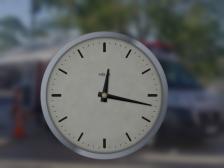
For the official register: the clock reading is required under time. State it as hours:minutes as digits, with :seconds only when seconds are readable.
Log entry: 12:17
